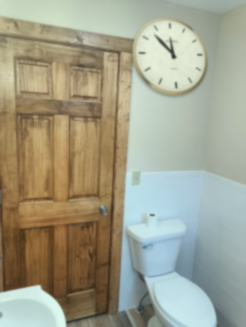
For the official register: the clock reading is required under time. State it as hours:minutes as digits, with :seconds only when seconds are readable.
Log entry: 11:53
